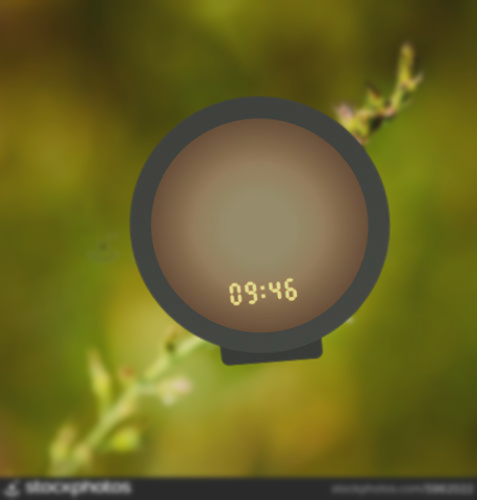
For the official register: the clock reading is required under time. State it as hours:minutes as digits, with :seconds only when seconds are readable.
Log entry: 9:46
